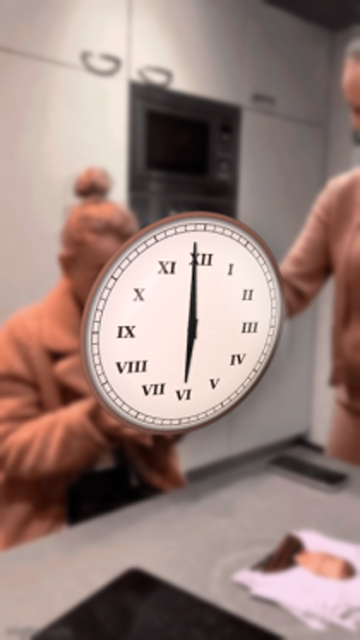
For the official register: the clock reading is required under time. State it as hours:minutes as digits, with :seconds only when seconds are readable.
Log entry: 5:59
